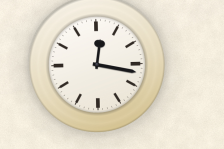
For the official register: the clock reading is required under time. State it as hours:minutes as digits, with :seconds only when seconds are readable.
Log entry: 12:17
